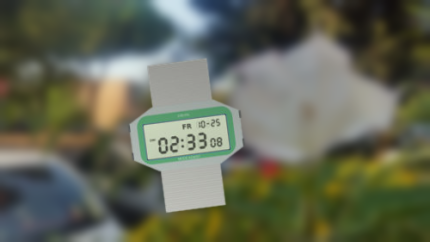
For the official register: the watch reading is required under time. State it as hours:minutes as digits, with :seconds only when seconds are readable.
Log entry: 2:33:08
